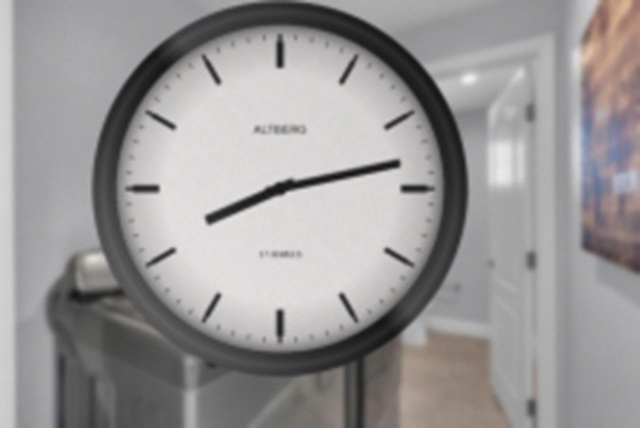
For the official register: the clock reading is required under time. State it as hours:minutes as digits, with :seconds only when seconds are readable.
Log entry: 8:13
